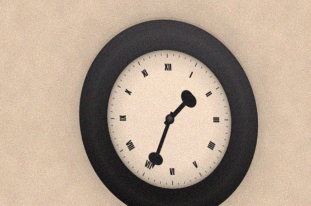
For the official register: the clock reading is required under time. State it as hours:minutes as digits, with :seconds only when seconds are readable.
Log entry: 1:34
